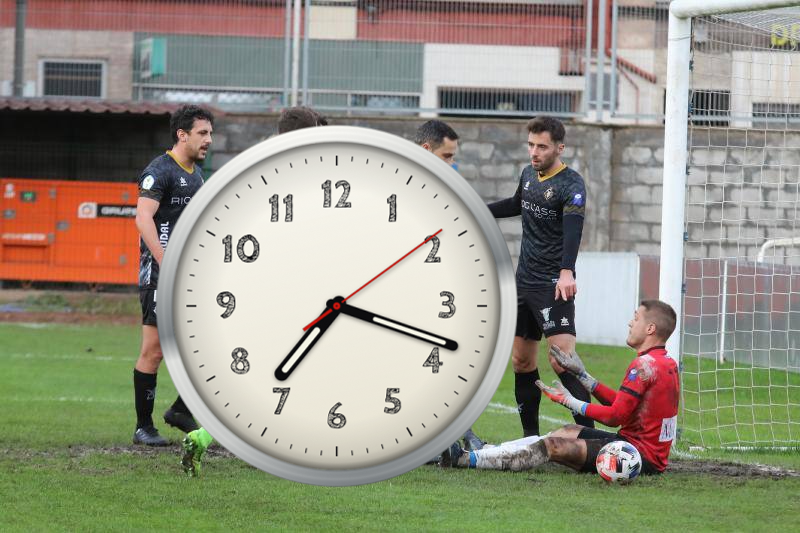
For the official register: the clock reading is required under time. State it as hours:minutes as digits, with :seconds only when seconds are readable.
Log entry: 7:18:09
